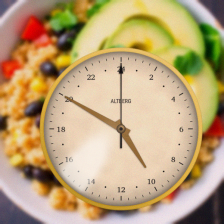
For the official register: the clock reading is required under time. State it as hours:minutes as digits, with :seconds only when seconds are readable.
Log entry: 9:50:00
